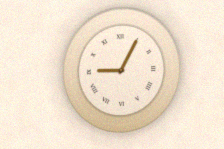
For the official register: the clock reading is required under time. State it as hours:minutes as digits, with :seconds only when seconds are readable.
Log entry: 9:05
